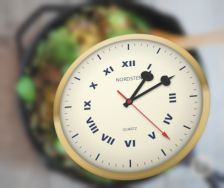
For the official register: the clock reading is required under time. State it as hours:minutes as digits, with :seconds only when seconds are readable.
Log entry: 1:10:23
